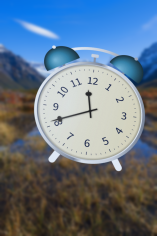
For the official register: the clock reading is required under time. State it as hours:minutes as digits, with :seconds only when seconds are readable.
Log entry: 11:41
